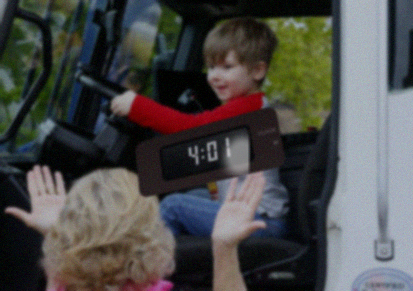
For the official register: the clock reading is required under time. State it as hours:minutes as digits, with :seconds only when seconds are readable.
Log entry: 4:01
